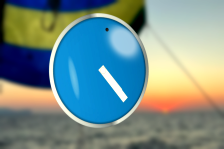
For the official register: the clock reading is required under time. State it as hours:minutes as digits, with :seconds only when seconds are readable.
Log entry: 4:22
